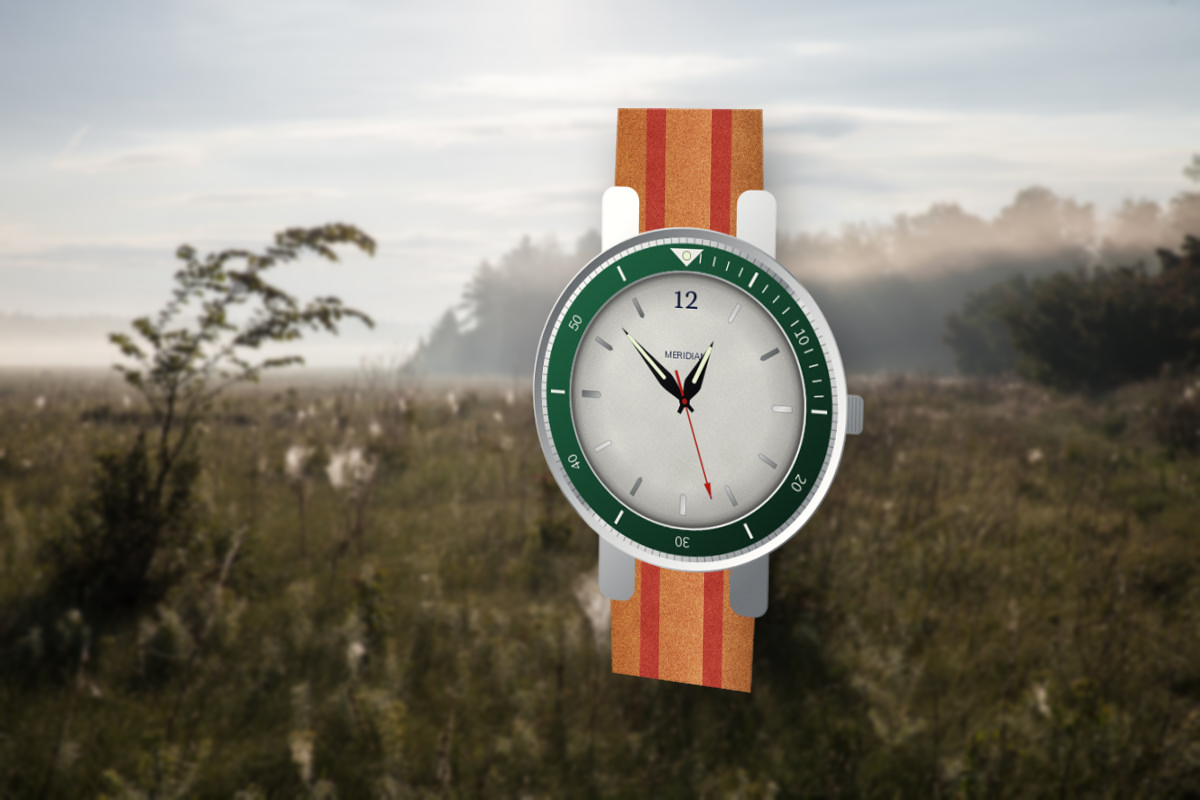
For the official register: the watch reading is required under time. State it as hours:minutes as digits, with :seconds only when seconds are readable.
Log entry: 12:52:27
